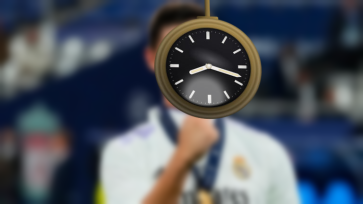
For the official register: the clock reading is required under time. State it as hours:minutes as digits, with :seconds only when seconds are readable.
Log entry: 8:18
